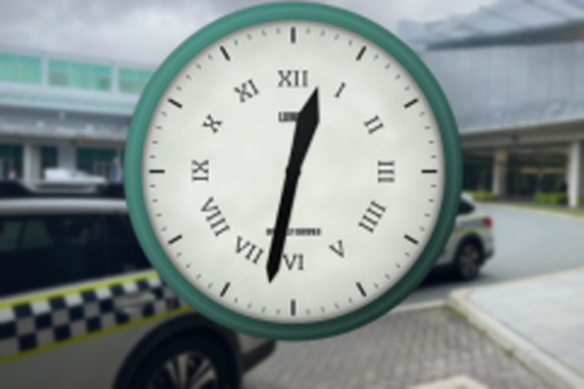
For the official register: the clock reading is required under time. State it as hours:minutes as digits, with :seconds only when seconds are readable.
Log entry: 12:32
